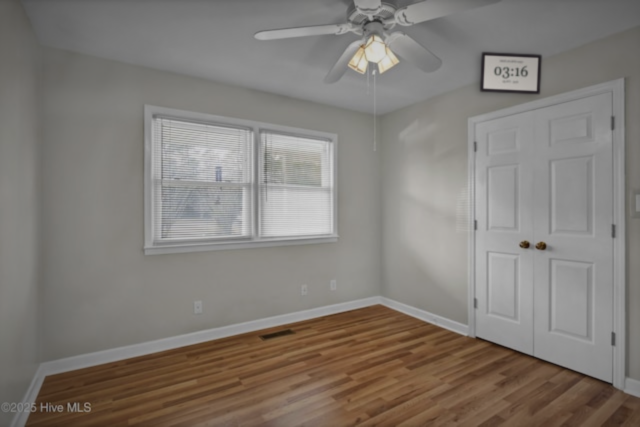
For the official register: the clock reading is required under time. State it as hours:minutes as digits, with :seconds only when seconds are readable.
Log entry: 3:16
